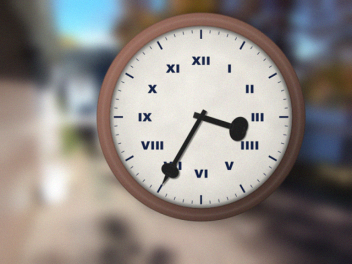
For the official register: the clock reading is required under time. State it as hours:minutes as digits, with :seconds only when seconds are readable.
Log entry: 3:35
